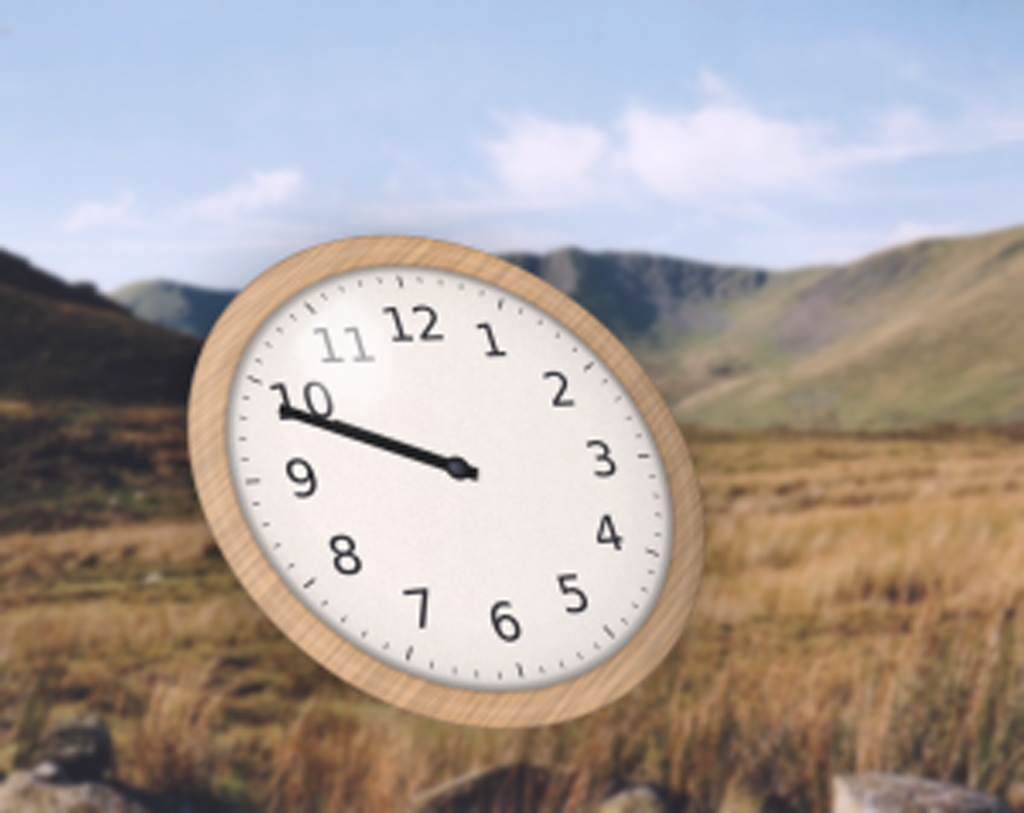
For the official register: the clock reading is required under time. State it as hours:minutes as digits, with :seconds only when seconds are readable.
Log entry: 9:49
